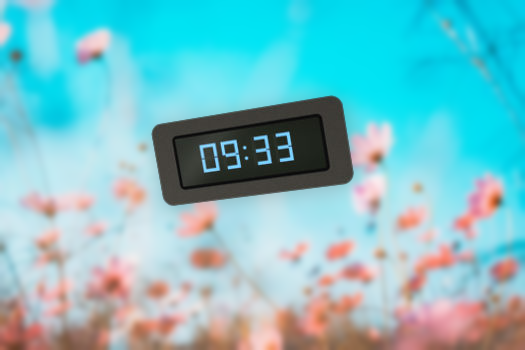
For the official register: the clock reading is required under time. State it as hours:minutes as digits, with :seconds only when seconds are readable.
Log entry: 9:33
